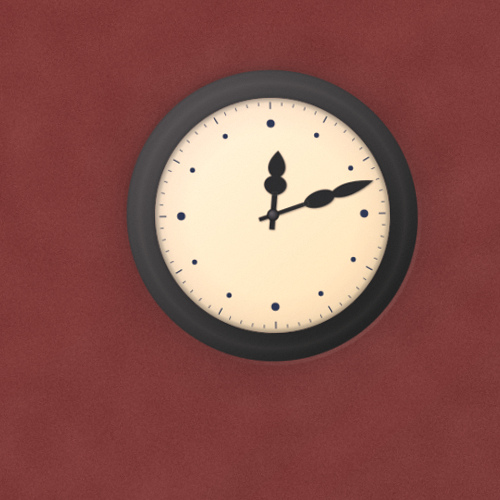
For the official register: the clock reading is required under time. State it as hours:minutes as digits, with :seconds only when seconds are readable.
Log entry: 12:12
